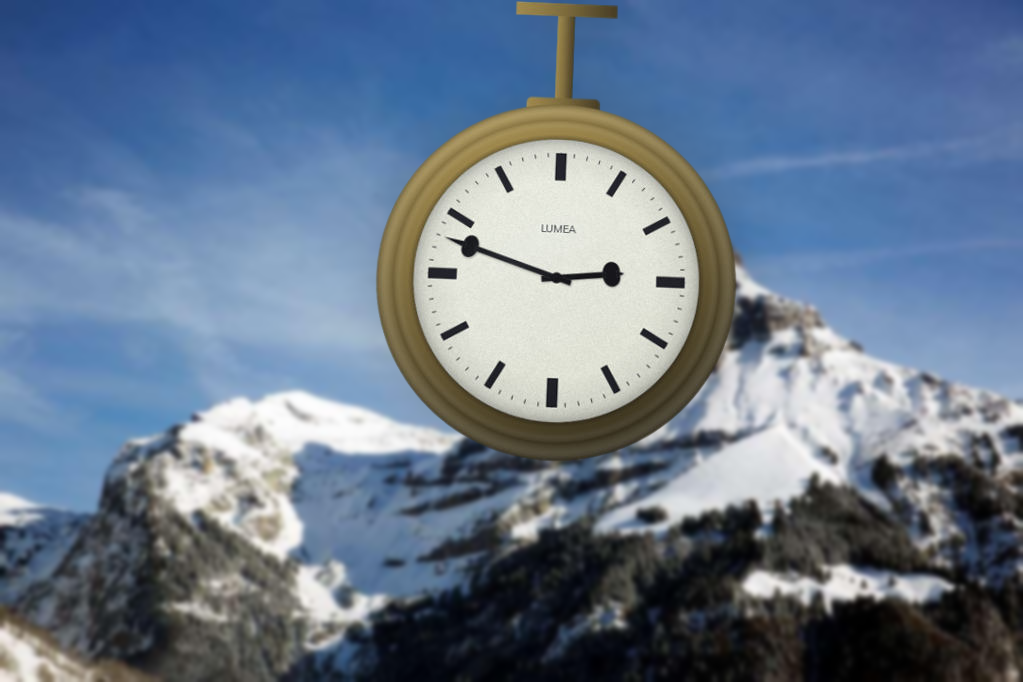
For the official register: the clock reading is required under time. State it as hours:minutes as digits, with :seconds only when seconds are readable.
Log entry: 2:48
